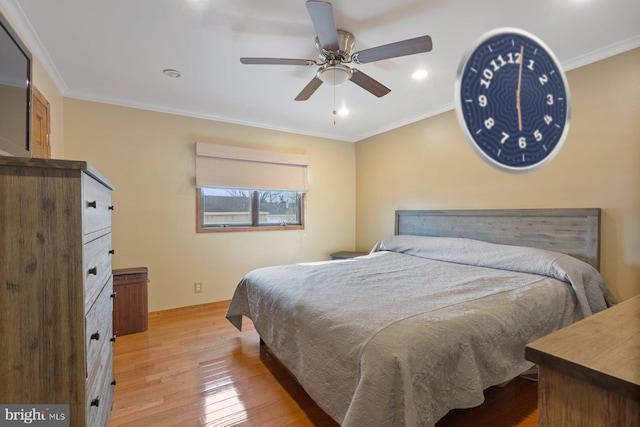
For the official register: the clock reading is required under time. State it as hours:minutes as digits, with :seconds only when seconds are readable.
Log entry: 6:02
